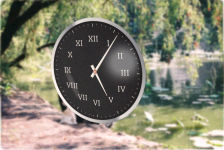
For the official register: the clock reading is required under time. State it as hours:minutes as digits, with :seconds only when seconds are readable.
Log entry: 5:06
